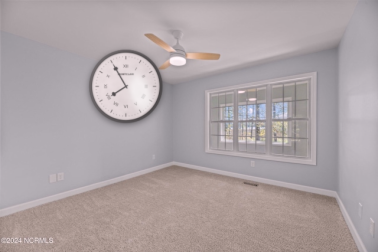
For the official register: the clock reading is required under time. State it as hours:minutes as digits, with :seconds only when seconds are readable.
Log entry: 7:55
